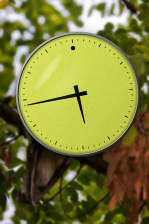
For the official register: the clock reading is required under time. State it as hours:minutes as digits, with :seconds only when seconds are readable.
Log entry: 5:44
